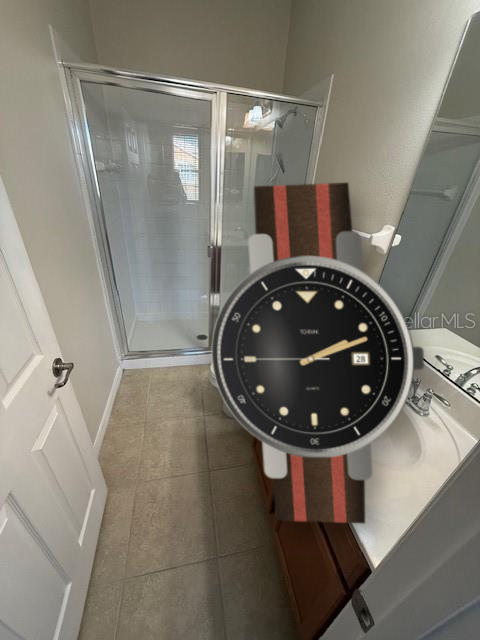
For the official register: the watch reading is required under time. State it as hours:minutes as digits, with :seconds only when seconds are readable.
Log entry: 2:11:45
